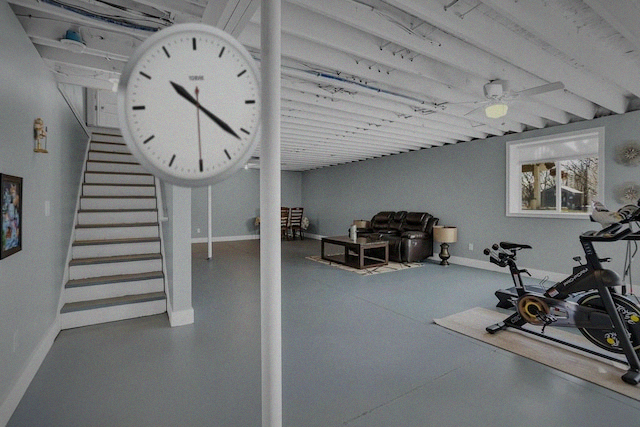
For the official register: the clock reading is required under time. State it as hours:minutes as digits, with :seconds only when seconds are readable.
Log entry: 10:21:30
